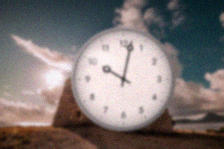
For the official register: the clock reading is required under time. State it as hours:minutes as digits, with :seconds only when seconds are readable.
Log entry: 10:02
